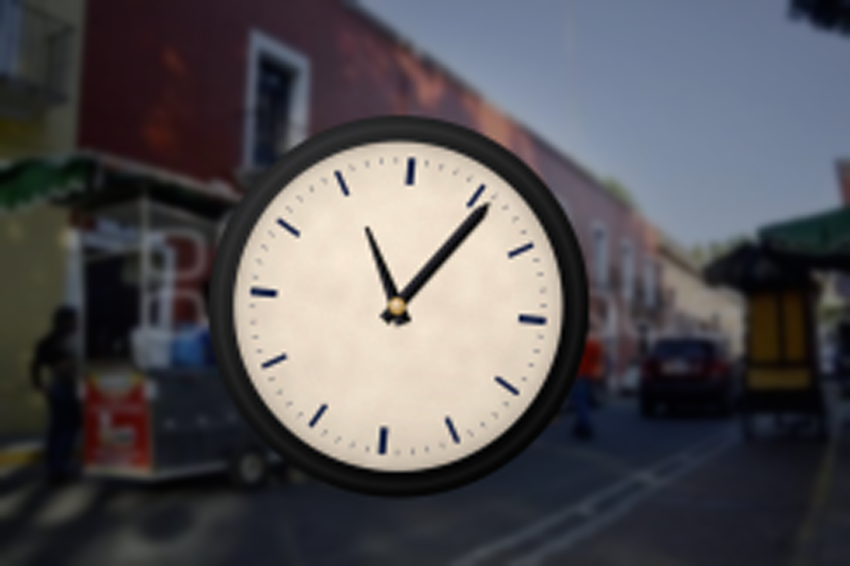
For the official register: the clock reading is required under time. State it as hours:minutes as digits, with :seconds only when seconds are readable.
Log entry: 11:06
